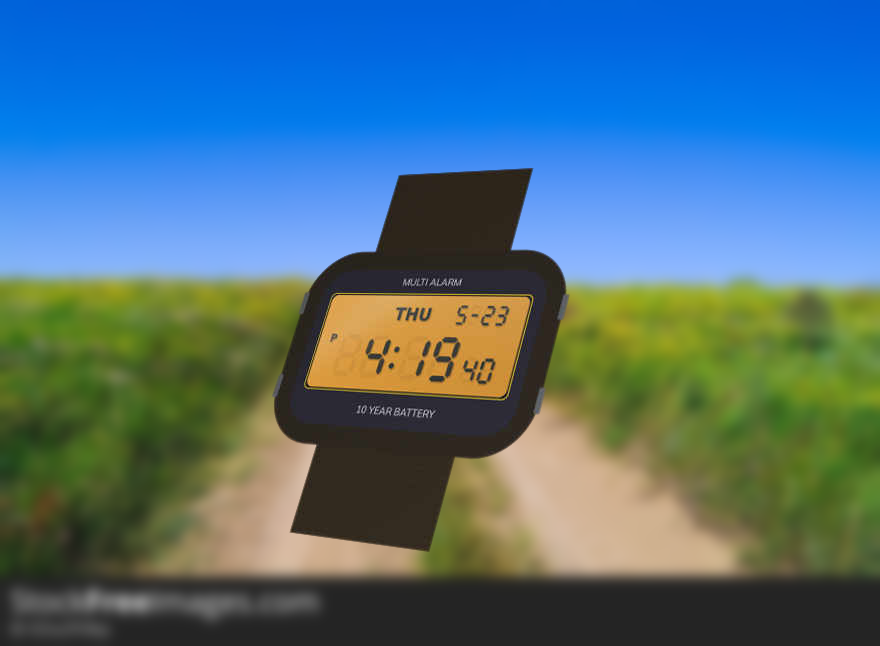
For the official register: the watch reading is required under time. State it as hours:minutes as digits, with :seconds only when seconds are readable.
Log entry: 4:19:40
